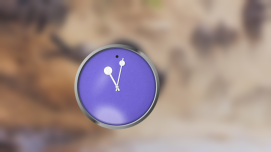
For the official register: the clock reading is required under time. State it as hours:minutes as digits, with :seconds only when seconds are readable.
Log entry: 11:02
